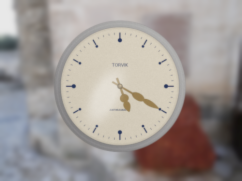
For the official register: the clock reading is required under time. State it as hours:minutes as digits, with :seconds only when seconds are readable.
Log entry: 5:20
